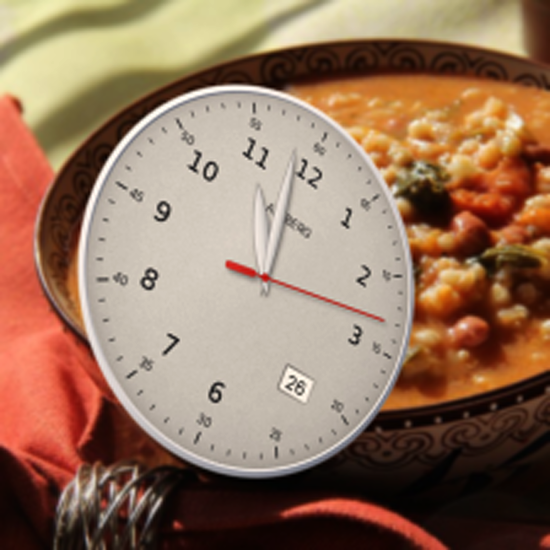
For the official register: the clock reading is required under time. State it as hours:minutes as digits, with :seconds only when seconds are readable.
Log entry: 10:58:13
